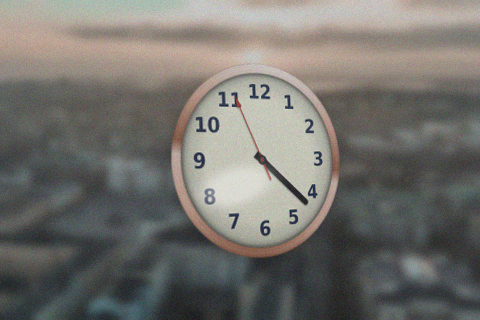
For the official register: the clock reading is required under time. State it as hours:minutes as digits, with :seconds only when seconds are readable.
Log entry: 4:21:56
